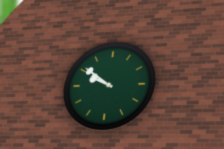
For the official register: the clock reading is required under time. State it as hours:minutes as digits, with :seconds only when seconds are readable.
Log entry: 9:51
